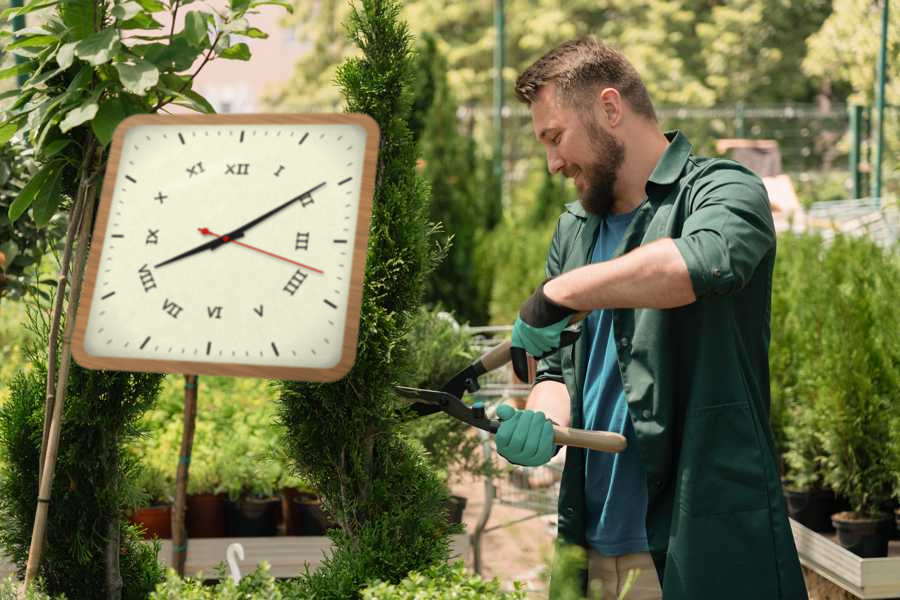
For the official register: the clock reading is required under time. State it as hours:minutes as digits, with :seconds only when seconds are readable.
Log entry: 8:09:18
